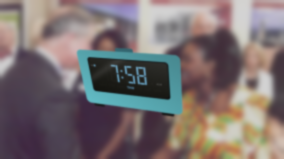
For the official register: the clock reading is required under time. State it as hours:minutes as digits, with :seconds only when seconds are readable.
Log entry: 7:58
